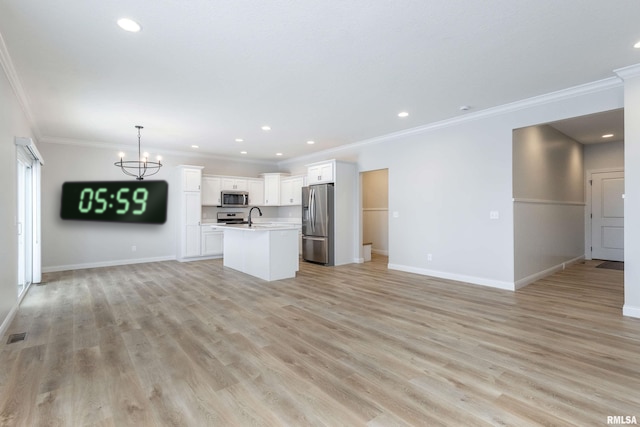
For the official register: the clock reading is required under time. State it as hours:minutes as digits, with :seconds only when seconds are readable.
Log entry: 5:59
